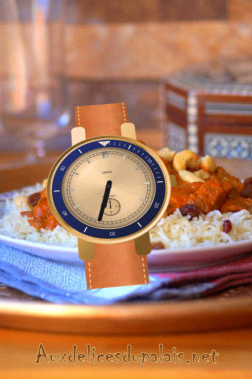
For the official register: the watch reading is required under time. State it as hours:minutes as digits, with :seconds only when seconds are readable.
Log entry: 6:33
